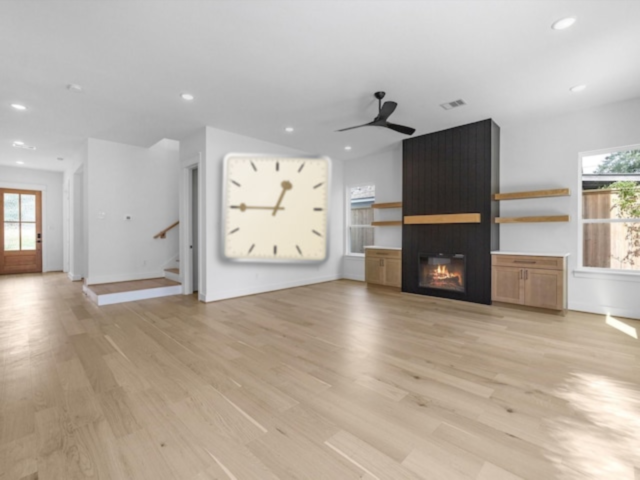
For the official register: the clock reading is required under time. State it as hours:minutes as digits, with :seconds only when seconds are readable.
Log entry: 12:45
